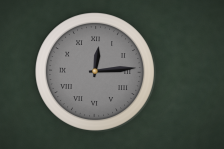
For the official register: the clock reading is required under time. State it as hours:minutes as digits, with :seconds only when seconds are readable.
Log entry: 12:14
